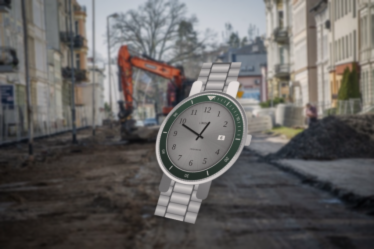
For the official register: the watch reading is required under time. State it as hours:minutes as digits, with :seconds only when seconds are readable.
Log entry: 12:49
